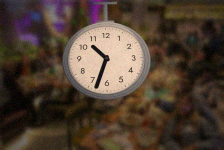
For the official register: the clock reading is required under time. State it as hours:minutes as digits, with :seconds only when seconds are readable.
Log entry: 10:33
